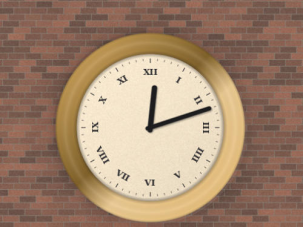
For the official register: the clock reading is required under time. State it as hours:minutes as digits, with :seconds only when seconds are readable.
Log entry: 12:12
